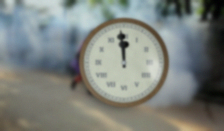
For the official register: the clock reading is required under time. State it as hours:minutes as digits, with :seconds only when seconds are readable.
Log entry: 11:59
